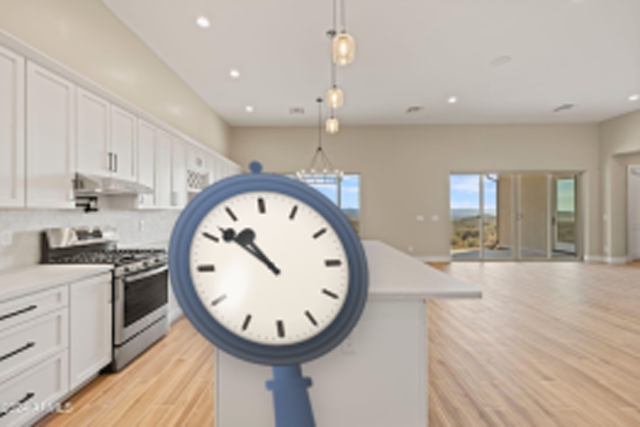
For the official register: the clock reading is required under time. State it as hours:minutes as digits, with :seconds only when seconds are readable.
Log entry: 10:52
